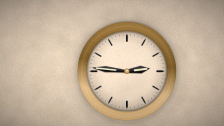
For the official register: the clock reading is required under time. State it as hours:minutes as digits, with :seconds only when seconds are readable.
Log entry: 2:46
